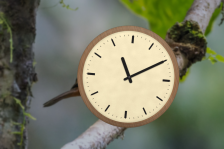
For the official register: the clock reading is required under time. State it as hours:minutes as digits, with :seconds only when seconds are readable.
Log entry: 11:10
